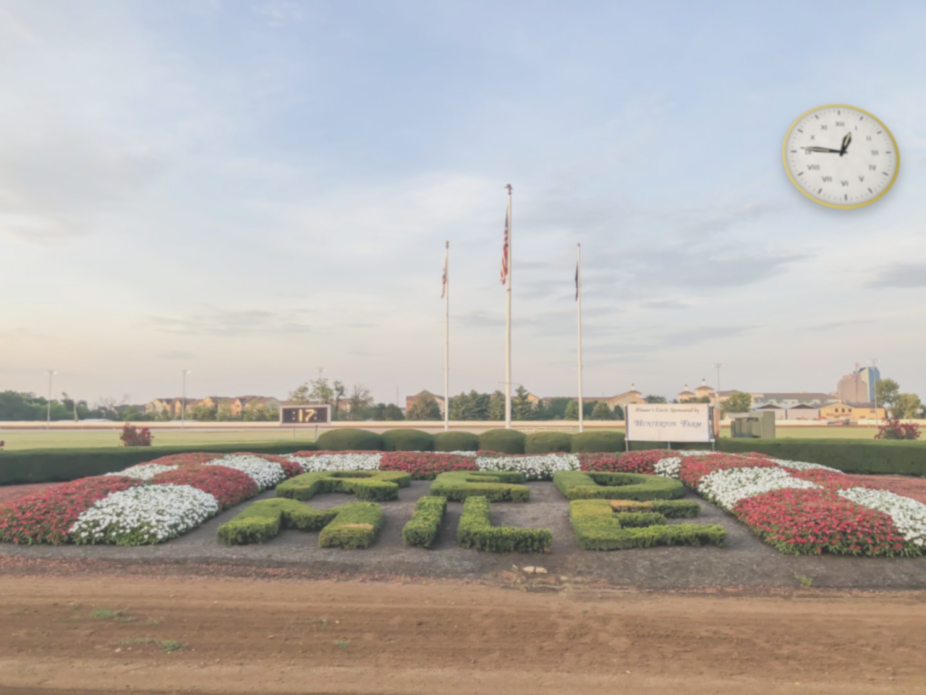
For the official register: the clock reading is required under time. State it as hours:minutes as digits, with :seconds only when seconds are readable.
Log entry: 12:46
